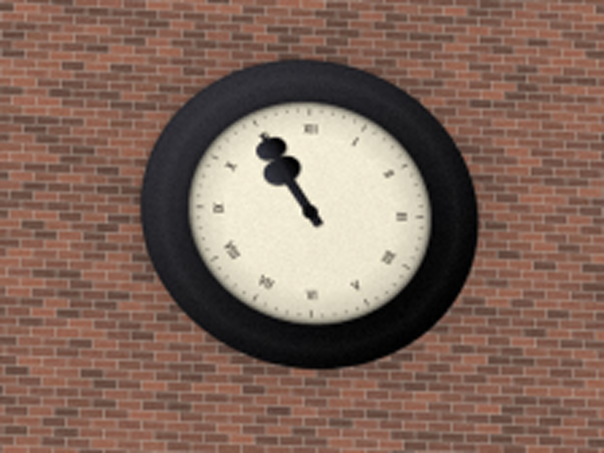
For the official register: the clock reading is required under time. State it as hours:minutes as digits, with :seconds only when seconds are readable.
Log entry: 10:55
